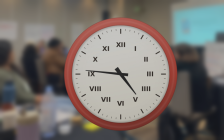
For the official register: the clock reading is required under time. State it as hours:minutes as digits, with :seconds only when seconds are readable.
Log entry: 4:46
